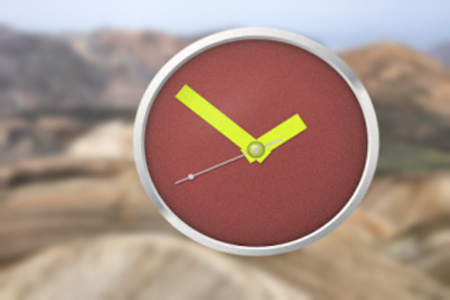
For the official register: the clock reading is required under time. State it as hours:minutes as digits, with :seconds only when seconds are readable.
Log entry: 1:51:41
